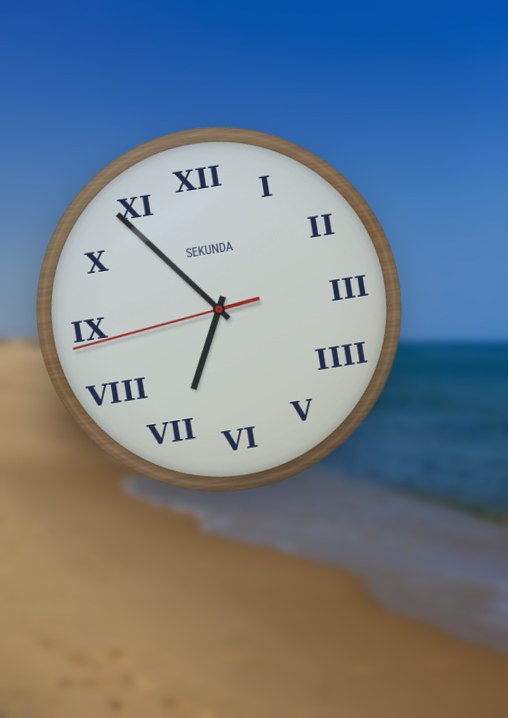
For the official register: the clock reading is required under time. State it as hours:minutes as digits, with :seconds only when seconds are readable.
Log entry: 6:53:44
